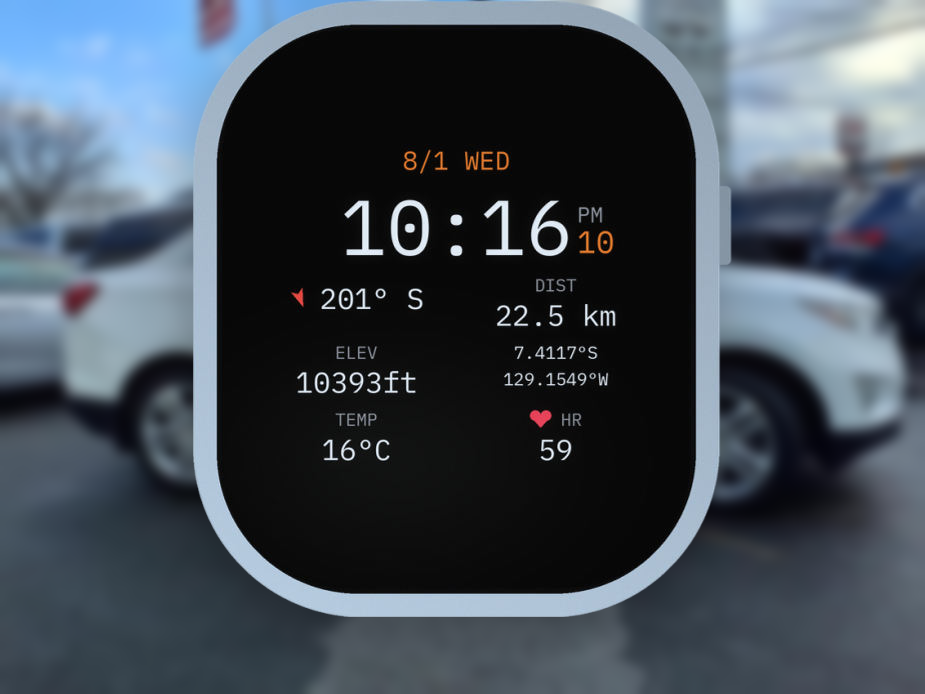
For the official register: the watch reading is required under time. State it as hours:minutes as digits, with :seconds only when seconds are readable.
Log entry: 10:16:10
